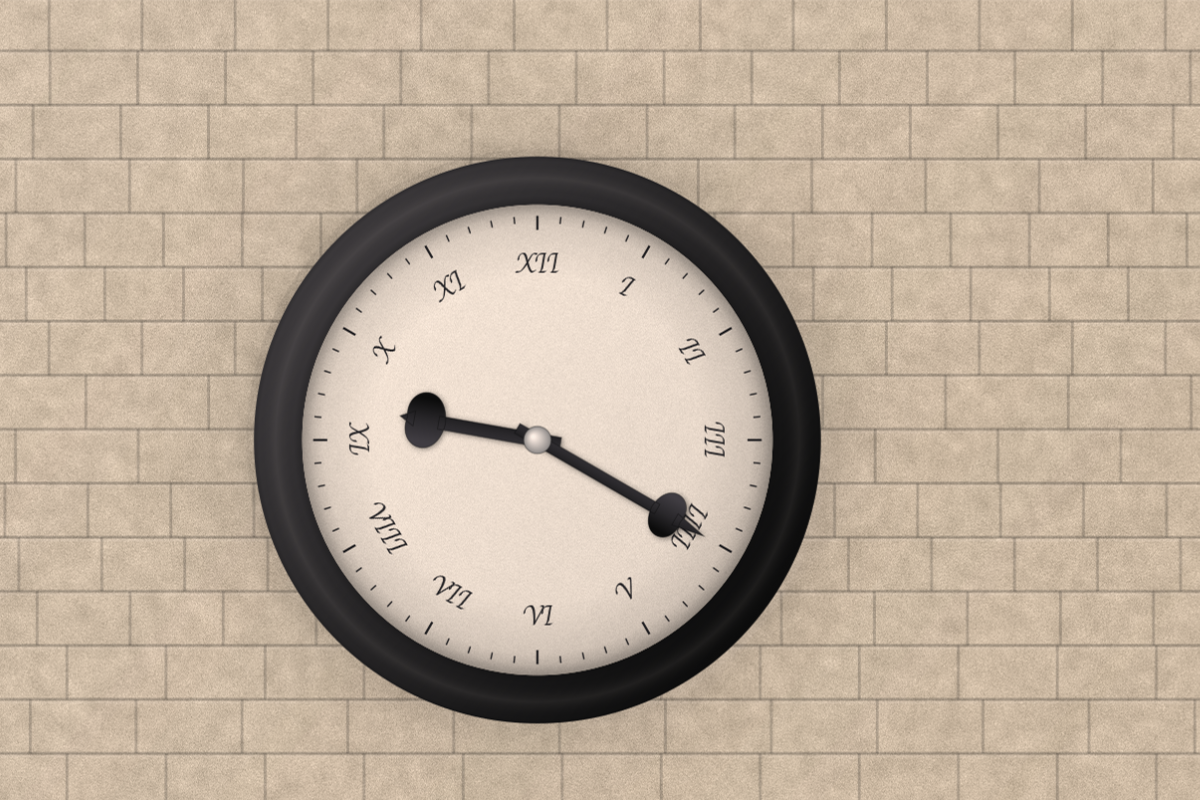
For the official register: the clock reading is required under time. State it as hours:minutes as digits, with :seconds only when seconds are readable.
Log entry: 9:20
